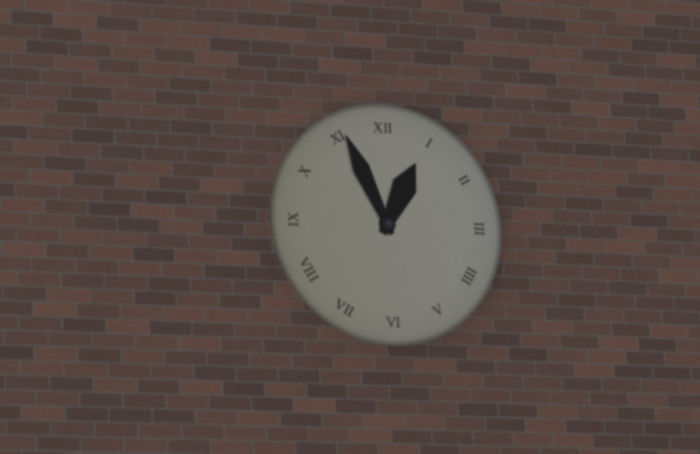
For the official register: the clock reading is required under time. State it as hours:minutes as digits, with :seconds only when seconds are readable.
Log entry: 12:56
